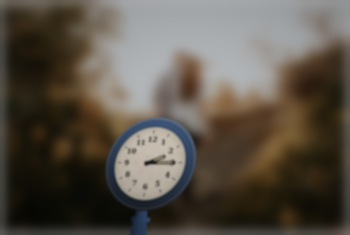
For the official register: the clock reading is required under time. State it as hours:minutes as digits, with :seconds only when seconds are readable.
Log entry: 2:15
